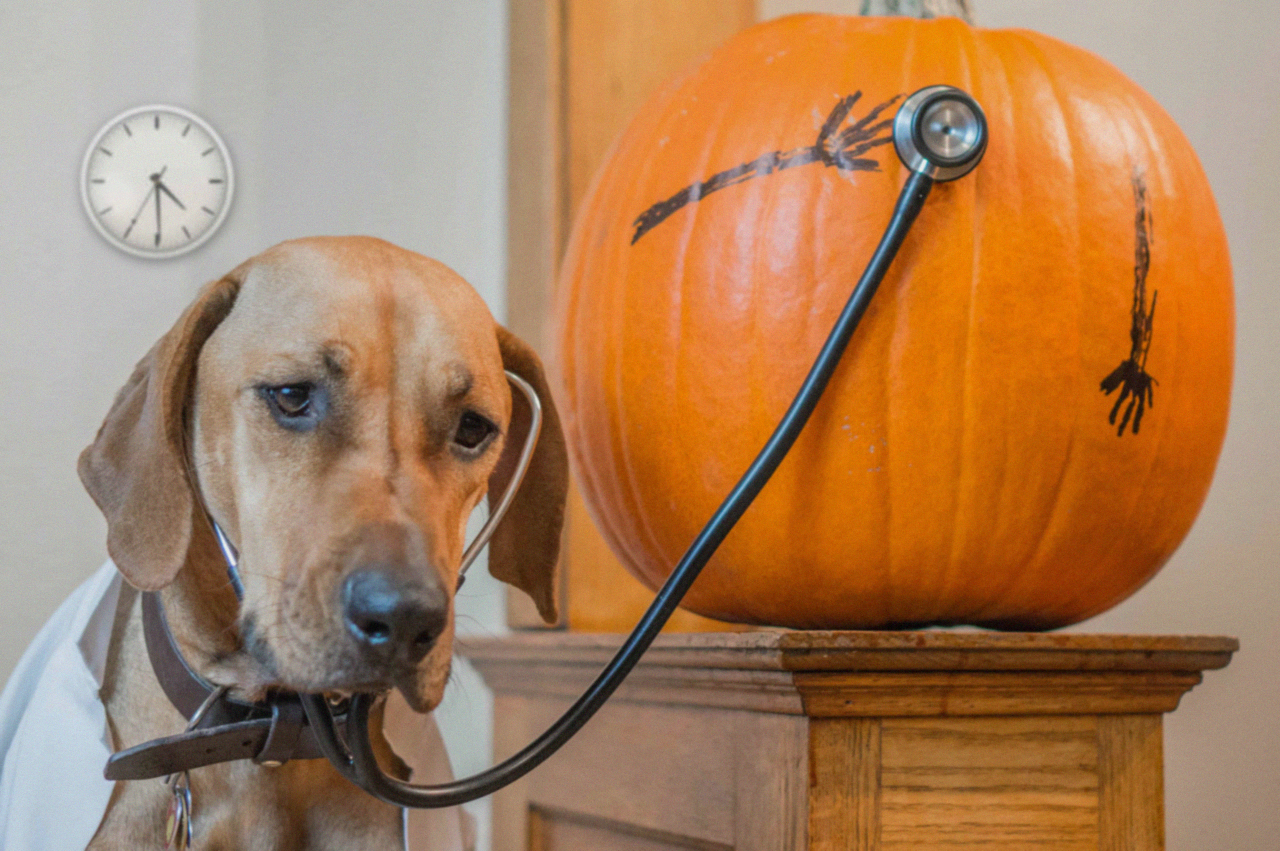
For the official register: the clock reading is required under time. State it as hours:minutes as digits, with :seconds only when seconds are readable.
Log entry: 4:29:35
